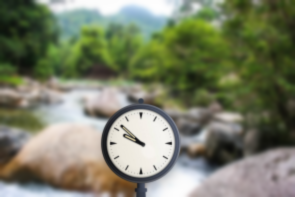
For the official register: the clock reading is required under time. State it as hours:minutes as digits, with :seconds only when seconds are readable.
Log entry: 9:52
